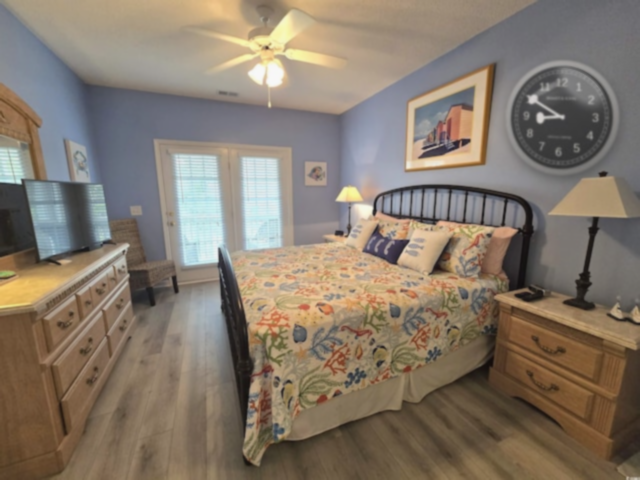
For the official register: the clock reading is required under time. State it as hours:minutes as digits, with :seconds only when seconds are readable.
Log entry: 8:50
